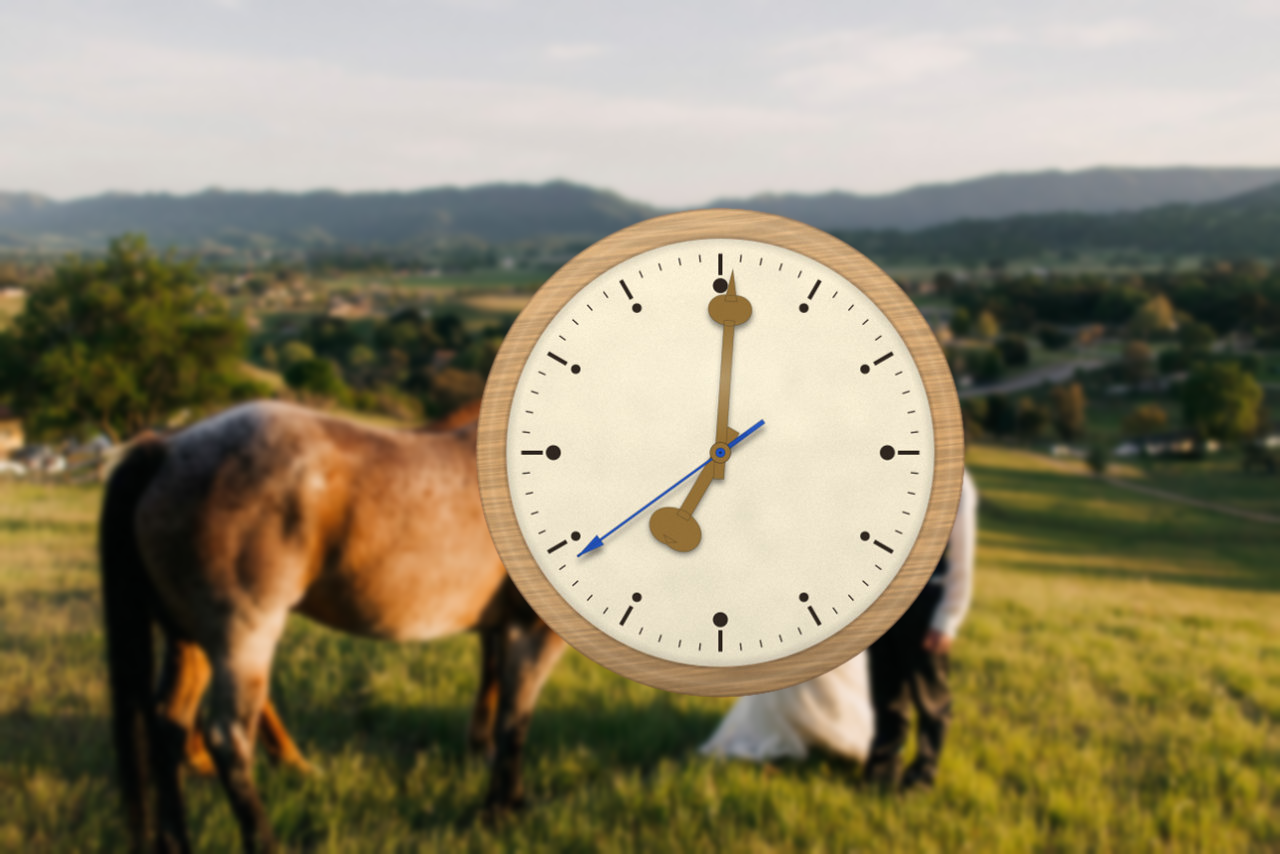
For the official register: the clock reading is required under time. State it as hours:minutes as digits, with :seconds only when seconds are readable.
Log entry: 7:00:39
